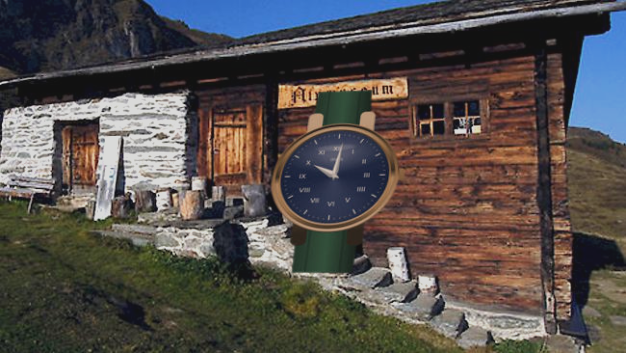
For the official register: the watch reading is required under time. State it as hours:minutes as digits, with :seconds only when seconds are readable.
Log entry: 10:01
